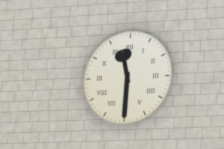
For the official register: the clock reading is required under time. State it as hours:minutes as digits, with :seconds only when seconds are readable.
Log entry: 11:30
